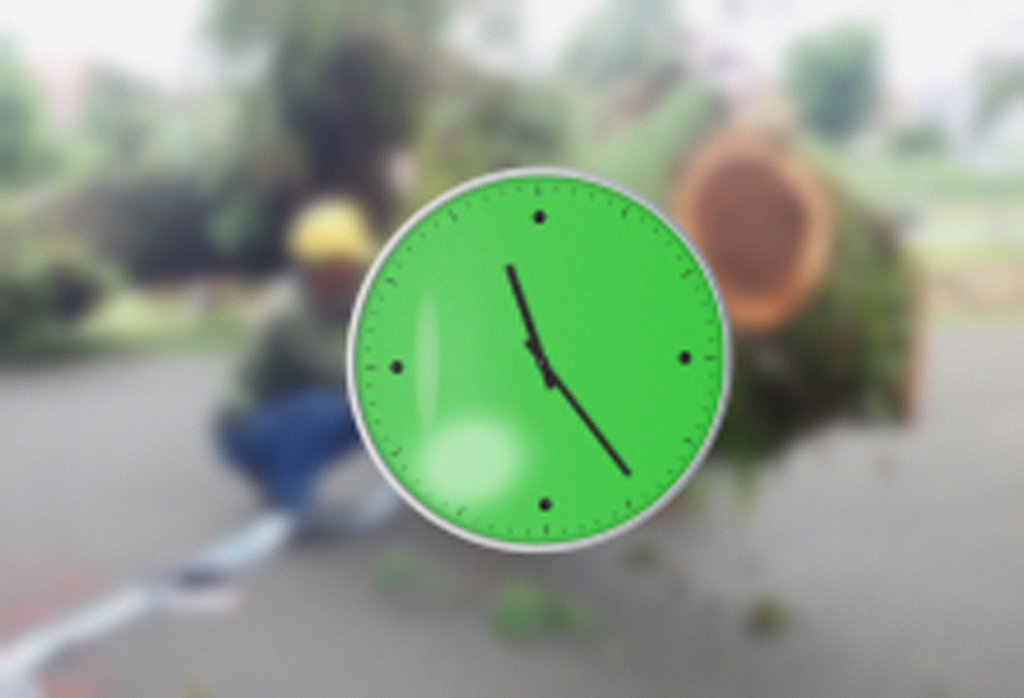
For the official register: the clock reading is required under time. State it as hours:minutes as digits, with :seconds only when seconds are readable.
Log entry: 11:24
